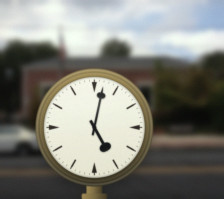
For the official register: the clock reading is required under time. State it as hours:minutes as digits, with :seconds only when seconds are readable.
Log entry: 5:02
